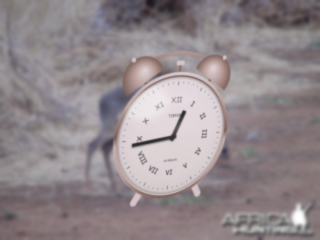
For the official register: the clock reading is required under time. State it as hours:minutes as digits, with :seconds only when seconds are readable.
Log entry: 12:44
